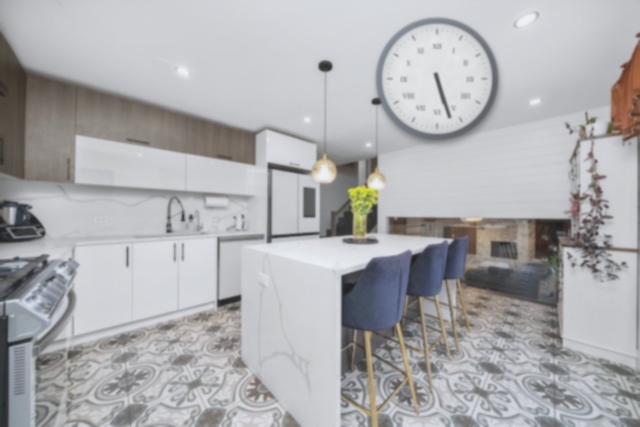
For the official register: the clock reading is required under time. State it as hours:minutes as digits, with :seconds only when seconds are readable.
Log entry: 5:27
